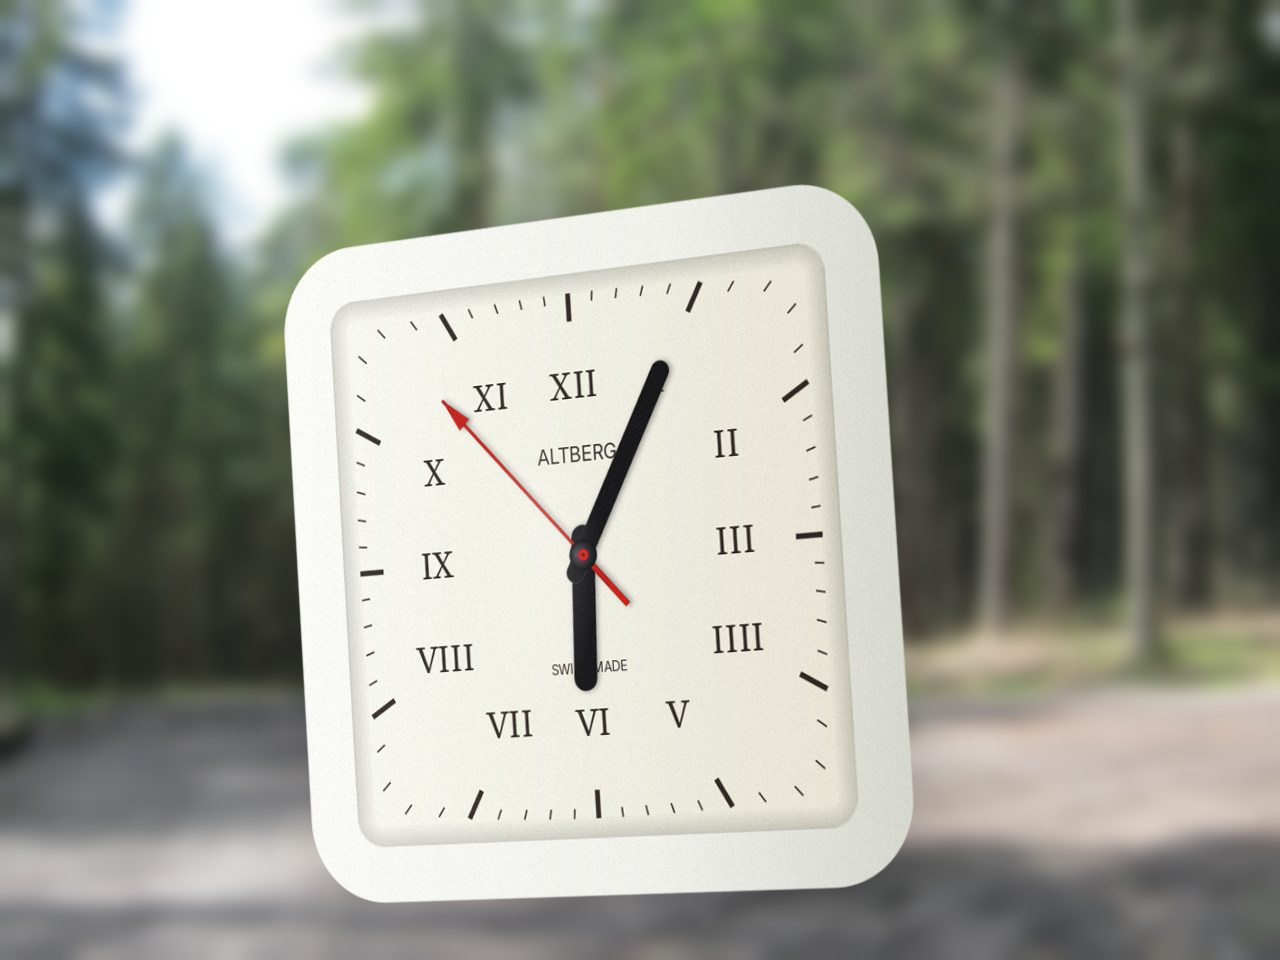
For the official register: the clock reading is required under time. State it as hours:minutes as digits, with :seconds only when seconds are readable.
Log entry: 6:04:53
